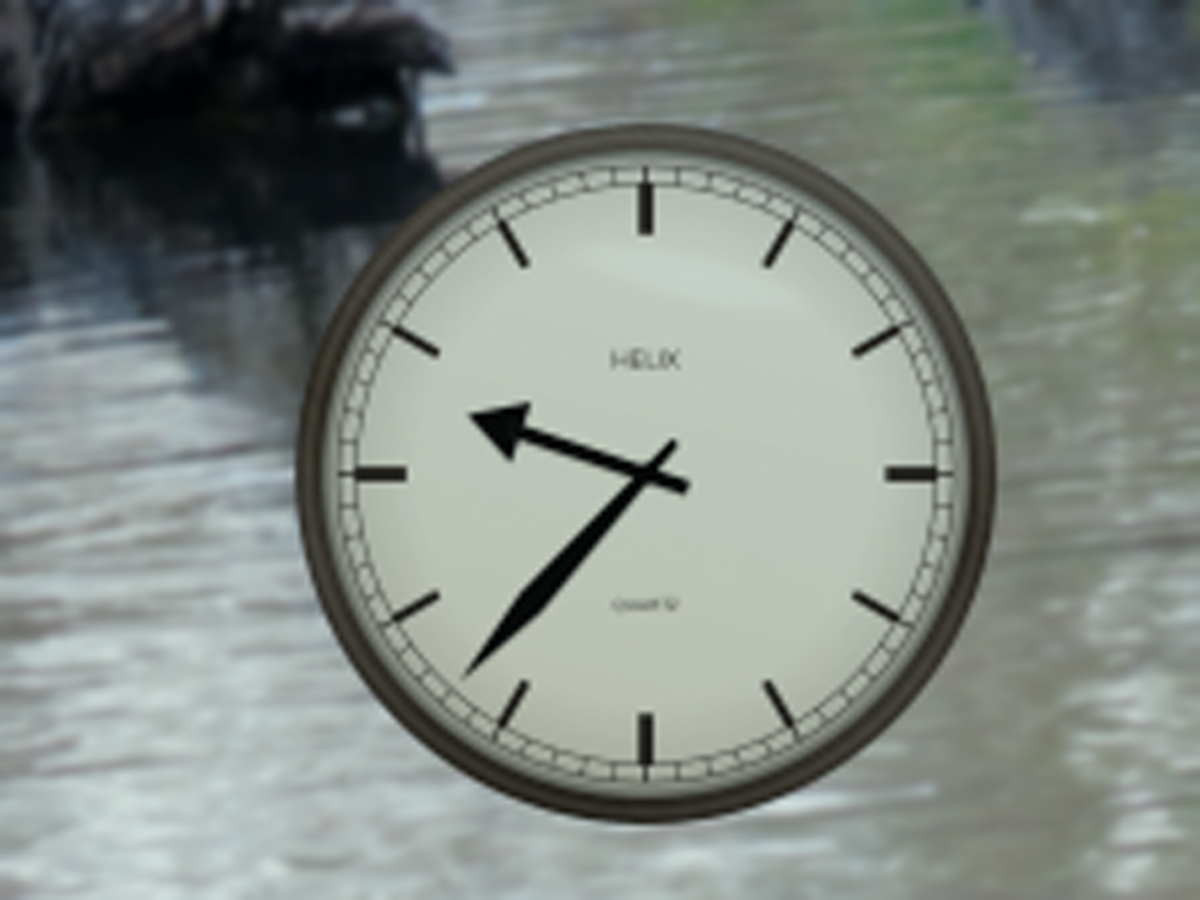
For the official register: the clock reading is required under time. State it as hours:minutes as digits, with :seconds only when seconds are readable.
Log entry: 9:37
